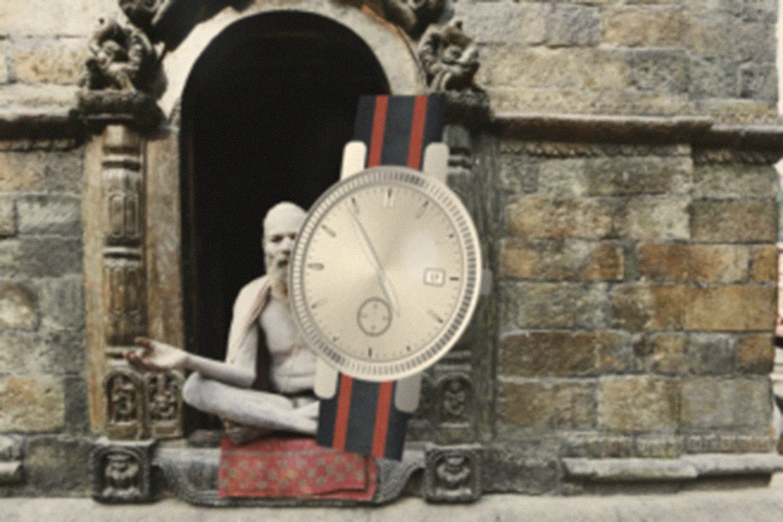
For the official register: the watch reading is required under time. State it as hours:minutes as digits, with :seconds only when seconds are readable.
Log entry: 4:54
